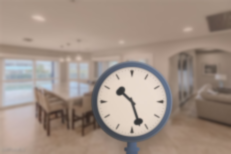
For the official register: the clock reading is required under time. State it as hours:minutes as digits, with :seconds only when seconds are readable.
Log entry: 10:27
